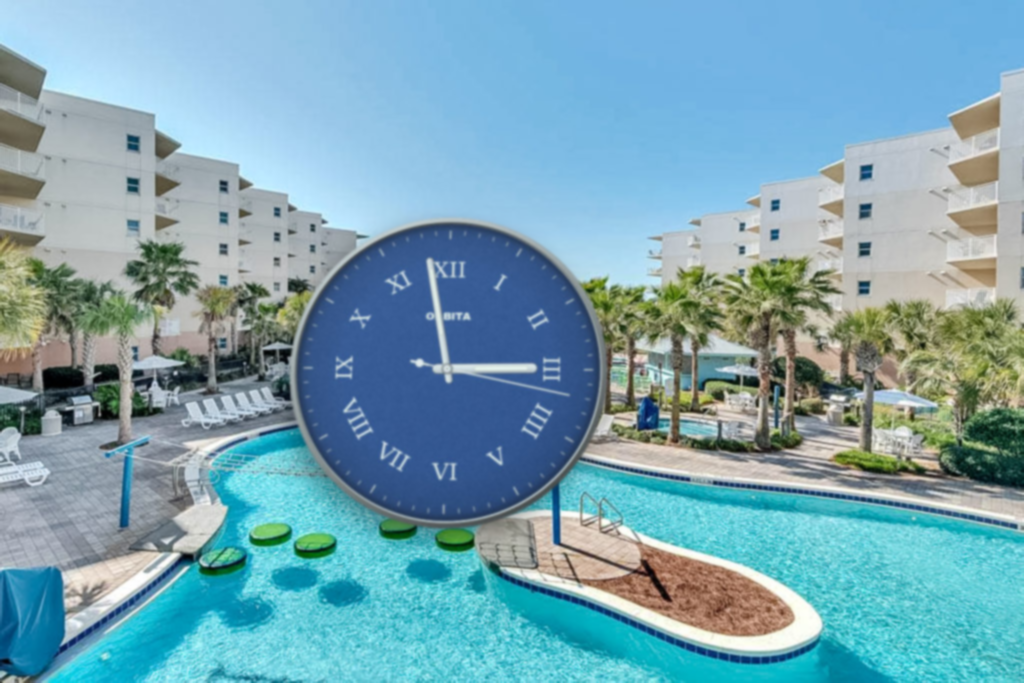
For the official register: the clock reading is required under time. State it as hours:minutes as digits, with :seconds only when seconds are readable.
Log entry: 2:58:17
